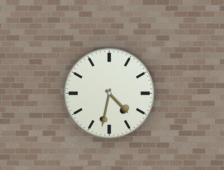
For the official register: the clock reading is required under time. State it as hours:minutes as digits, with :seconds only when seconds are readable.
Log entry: 4:32
